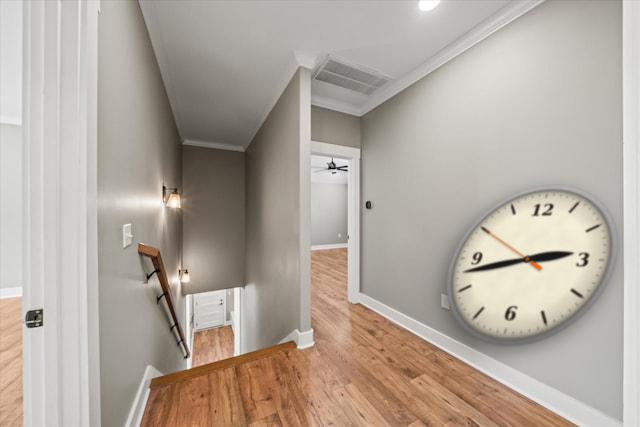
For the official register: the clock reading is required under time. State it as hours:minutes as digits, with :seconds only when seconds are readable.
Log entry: 2:42:50
